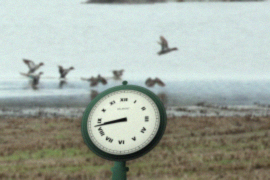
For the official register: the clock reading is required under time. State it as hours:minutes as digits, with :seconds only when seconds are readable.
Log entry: 8:43
